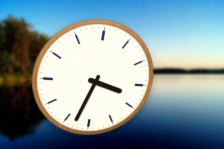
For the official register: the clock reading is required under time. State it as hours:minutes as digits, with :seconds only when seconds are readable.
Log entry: 3:33
